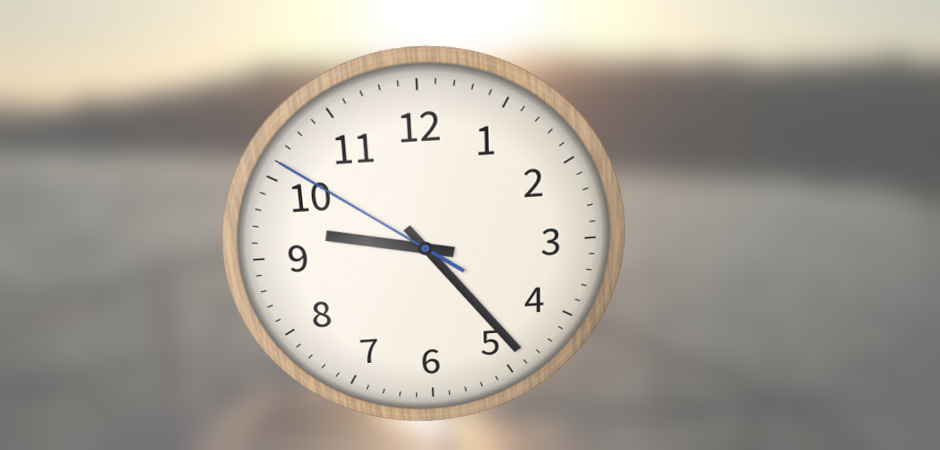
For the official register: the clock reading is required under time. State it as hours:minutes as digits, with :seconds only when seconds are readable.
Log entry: 9:23:51
